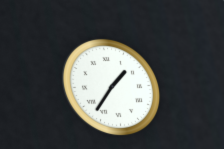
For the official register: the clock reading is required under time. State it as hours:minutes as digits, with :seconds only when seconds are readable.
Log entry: 1:37
